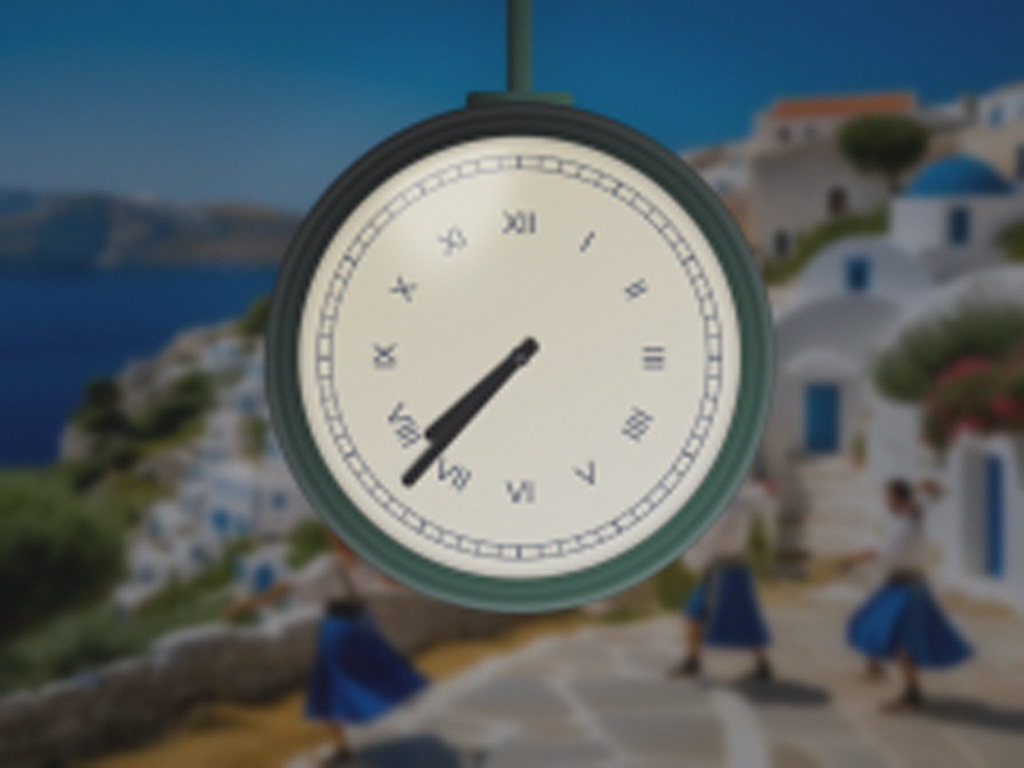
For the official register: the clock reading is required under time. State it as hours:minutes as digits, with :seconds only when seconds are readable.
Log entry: 7:37
